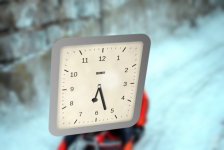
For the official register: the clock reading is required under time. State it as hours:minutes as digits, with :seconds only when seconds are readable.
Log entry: 6:27
